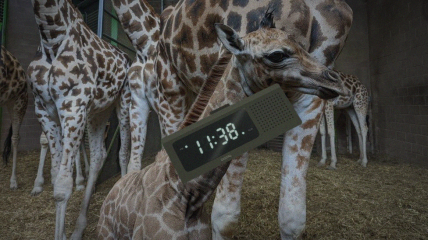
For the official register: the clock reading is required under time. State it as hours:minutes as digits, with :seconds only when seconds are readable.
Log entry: 11:38
